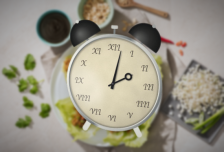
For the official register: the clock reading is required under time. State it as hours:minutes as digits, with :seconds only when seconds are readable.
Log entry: 2:02
